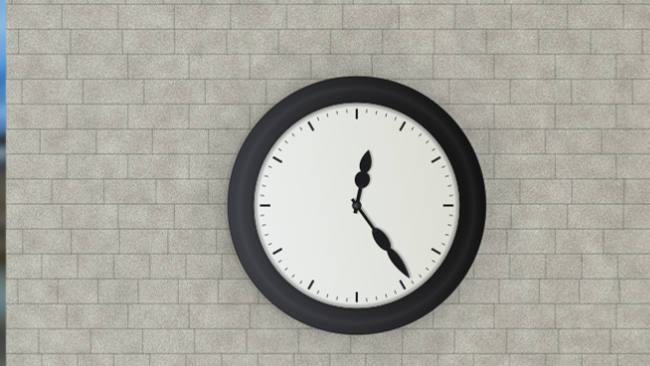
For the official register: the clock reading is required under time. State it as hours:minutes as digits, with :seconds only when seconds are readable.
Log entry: 12:24
